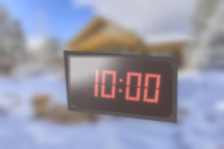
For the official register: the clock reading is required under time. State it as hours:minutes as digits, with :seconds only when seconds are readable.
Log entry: 10:00
